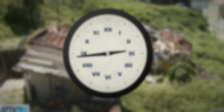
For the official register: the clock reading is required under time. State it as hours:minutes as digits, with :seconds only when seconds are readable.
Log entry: 2:44
